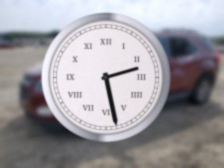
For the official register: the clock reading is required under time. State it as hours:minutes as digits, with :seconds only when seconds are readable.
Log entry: 2:28
